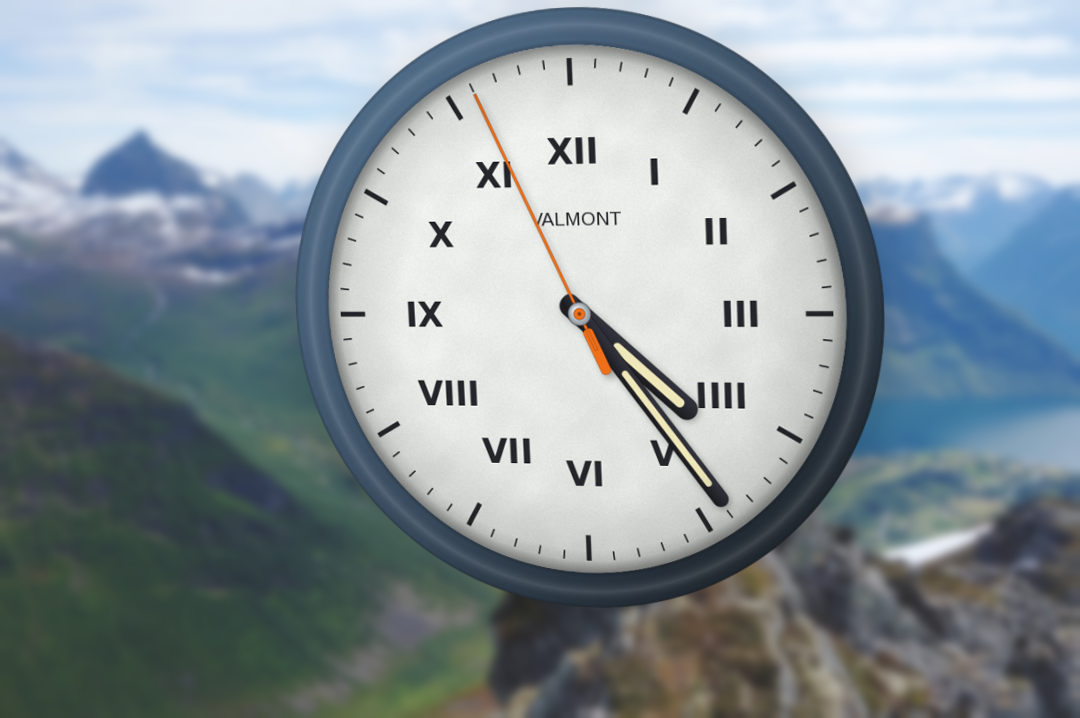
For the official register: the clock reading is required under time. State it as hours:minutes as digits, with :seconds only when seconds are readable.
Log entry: 4:23:56
